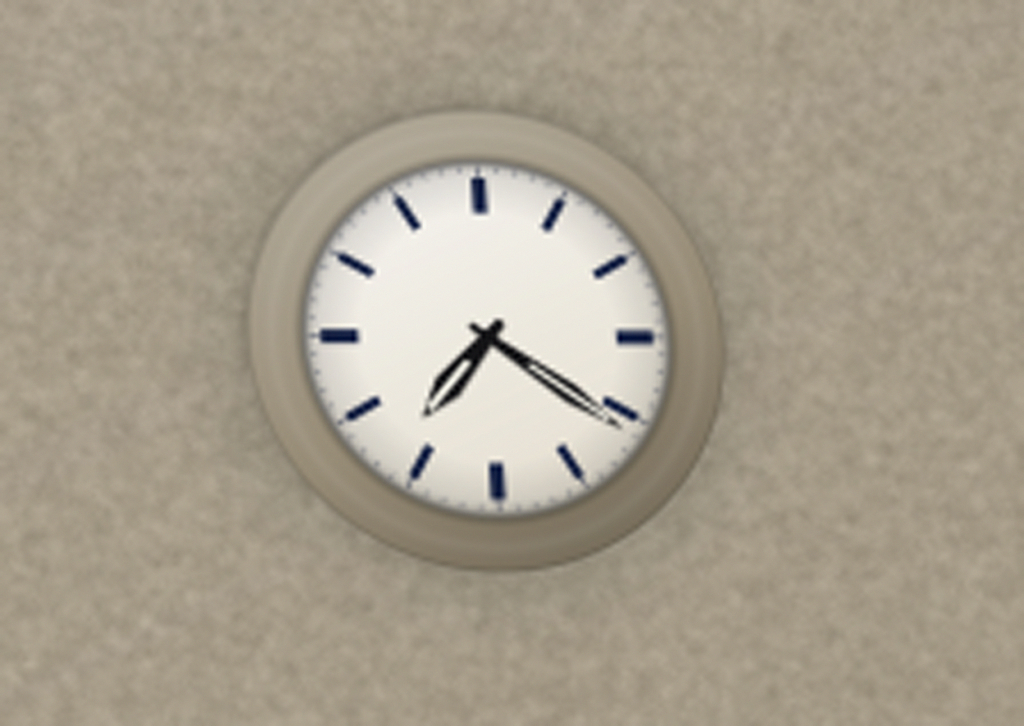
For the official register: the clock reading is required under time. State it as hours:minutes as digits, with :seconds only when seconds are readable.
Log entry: 7:21
